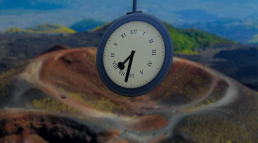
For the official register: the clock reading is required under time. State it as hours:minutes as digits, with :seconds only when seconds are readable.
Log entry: 7:32
